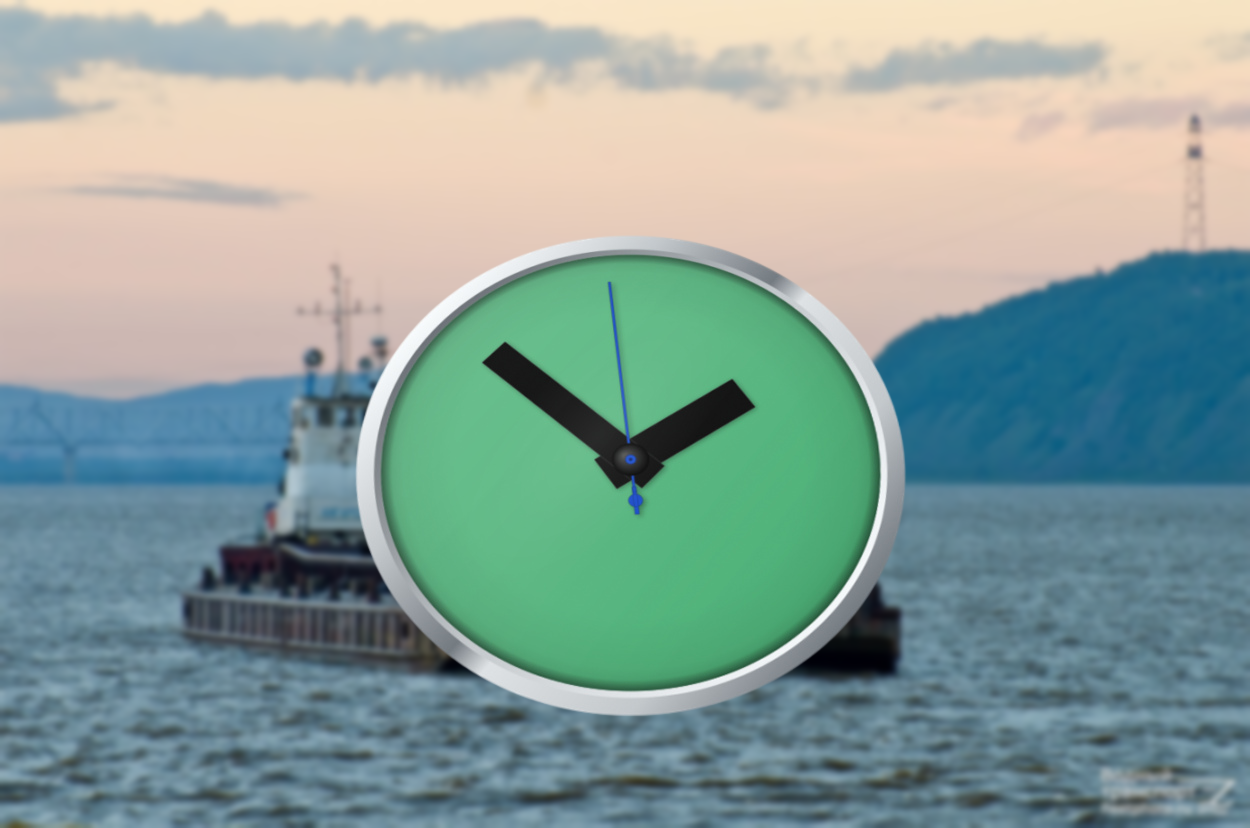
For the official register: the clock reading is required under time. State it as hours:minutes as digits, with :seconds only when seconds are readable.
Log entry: 1:51:59
